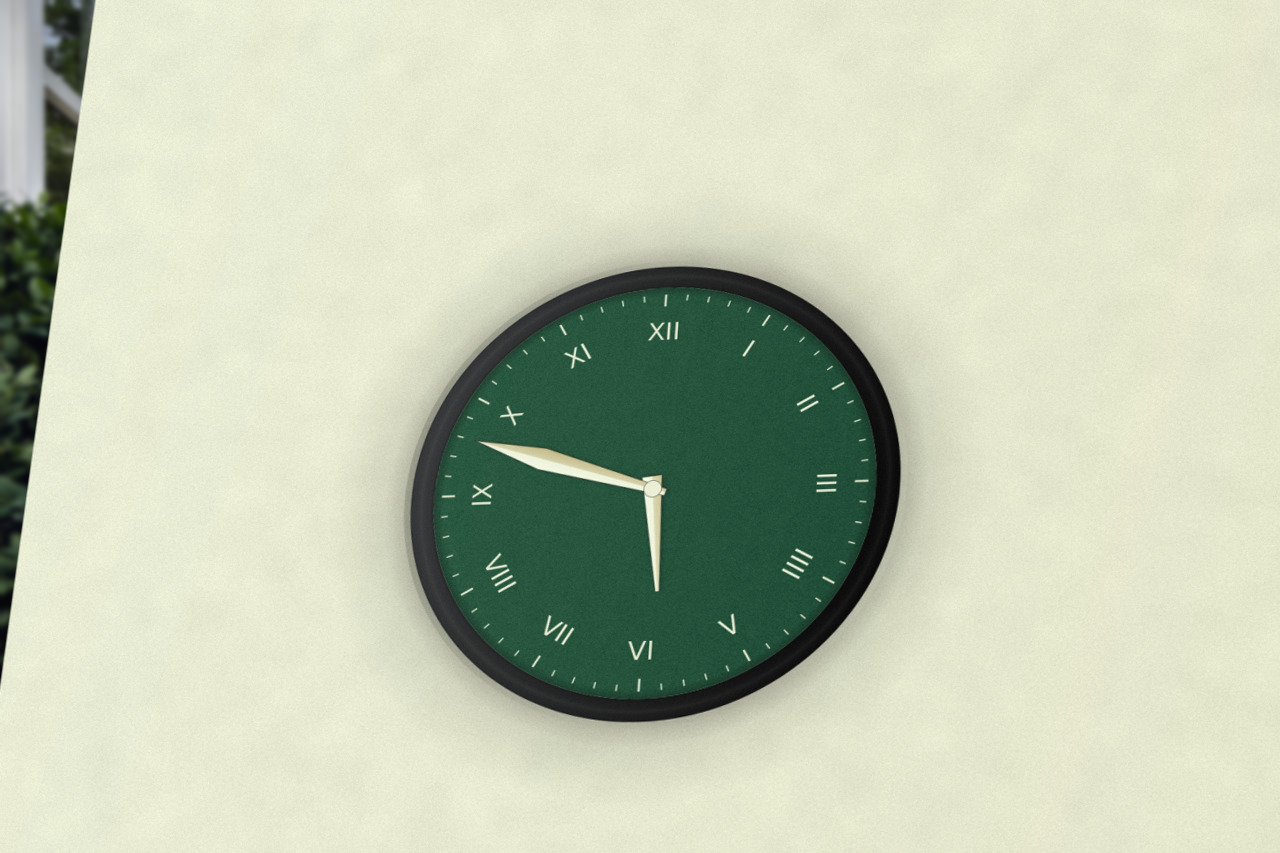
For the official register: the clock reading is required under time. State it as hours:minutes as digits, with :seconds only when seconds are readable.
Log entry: 5:48
